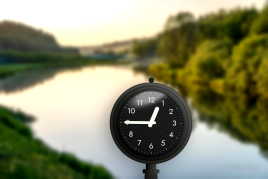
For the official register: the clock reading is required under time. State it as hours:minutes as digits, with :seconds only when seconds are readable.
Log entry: 12:45
